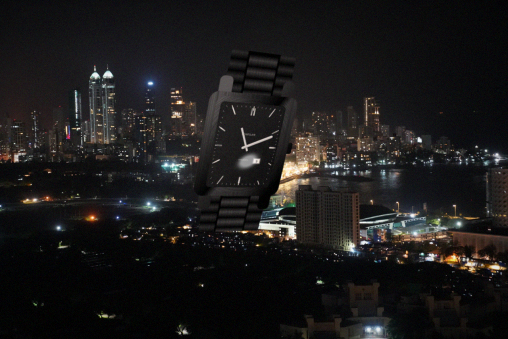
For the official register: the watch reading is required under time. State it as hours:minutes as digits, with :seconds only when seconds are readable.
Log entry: 11:11
